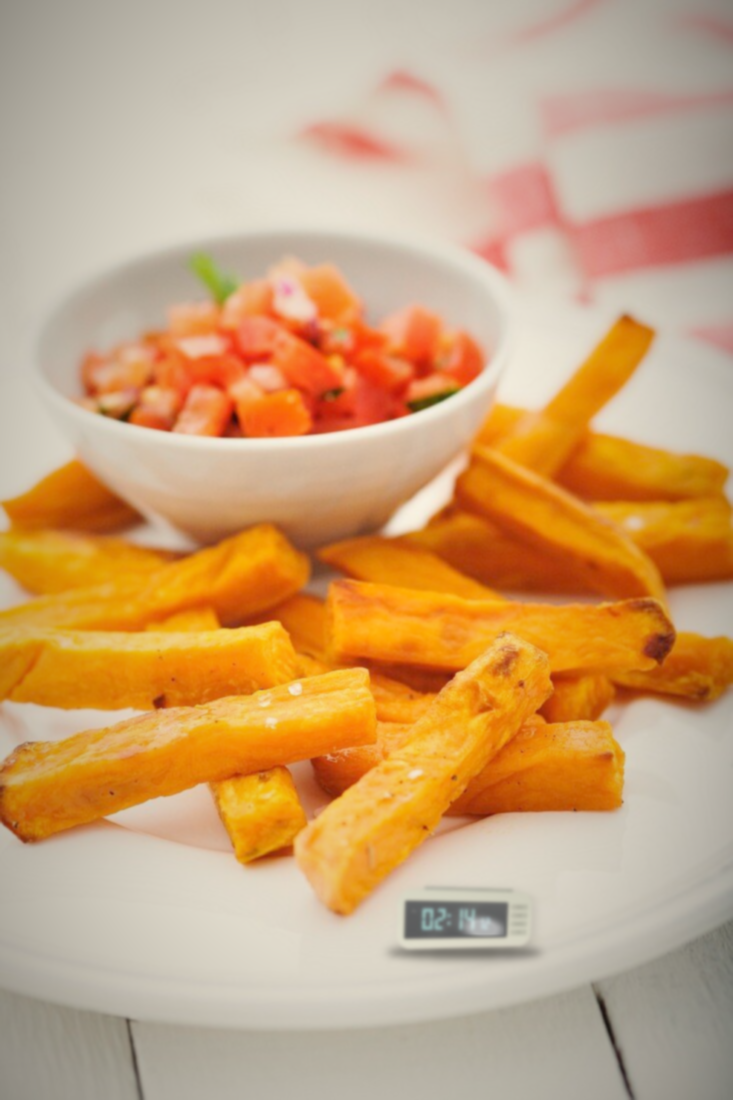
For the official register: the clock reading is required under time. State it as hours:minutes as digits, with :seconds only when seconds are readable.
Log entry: 2:14
